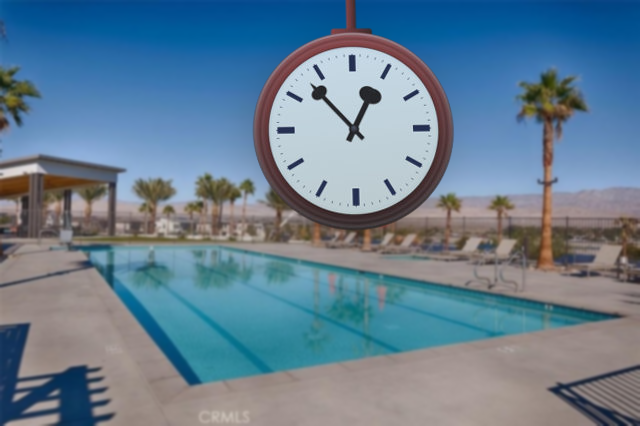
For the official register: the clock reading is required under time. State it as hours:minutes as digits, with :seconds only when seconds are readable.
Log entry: 12:53
